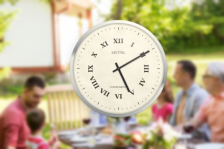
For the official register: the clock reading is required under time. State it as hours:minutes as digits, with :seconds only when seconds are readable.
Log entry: 5:10
